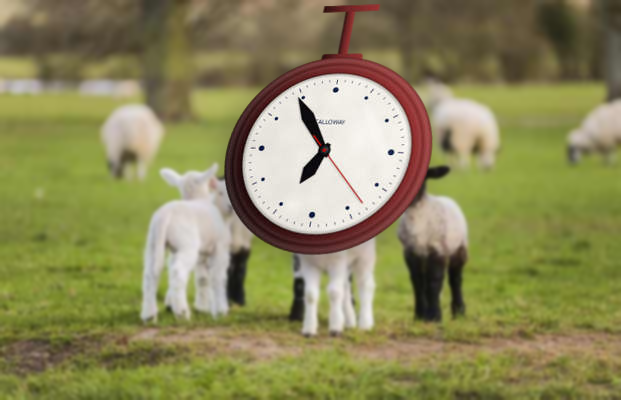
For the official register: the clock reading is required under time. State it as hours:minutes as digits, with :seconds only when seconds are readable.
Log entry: 6:54:23
